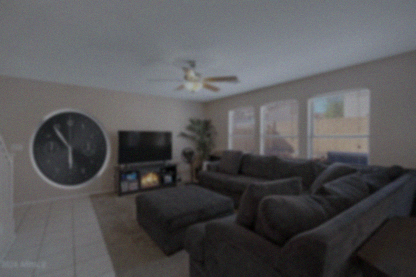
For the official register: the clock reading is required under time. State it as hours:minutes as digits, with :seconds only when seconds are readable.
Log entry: 5:54
